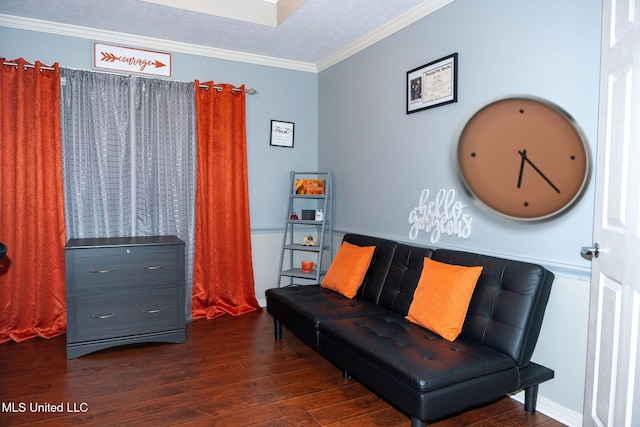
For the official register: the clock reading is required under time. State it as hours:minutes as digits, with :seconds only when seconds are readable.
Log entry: 6:23
